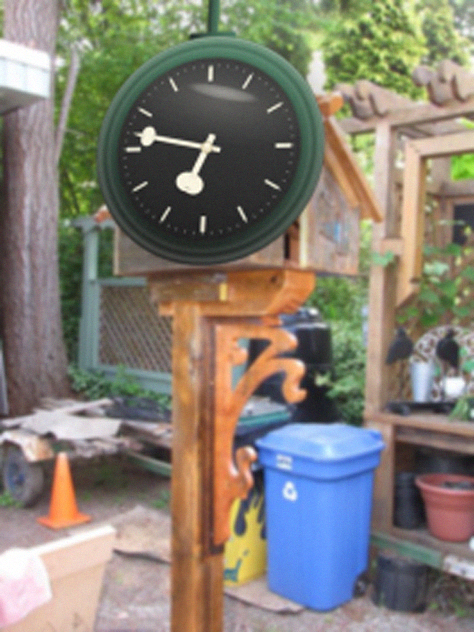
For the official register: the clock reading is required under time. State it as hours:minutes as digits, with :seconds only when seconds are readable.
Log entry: 6:47
